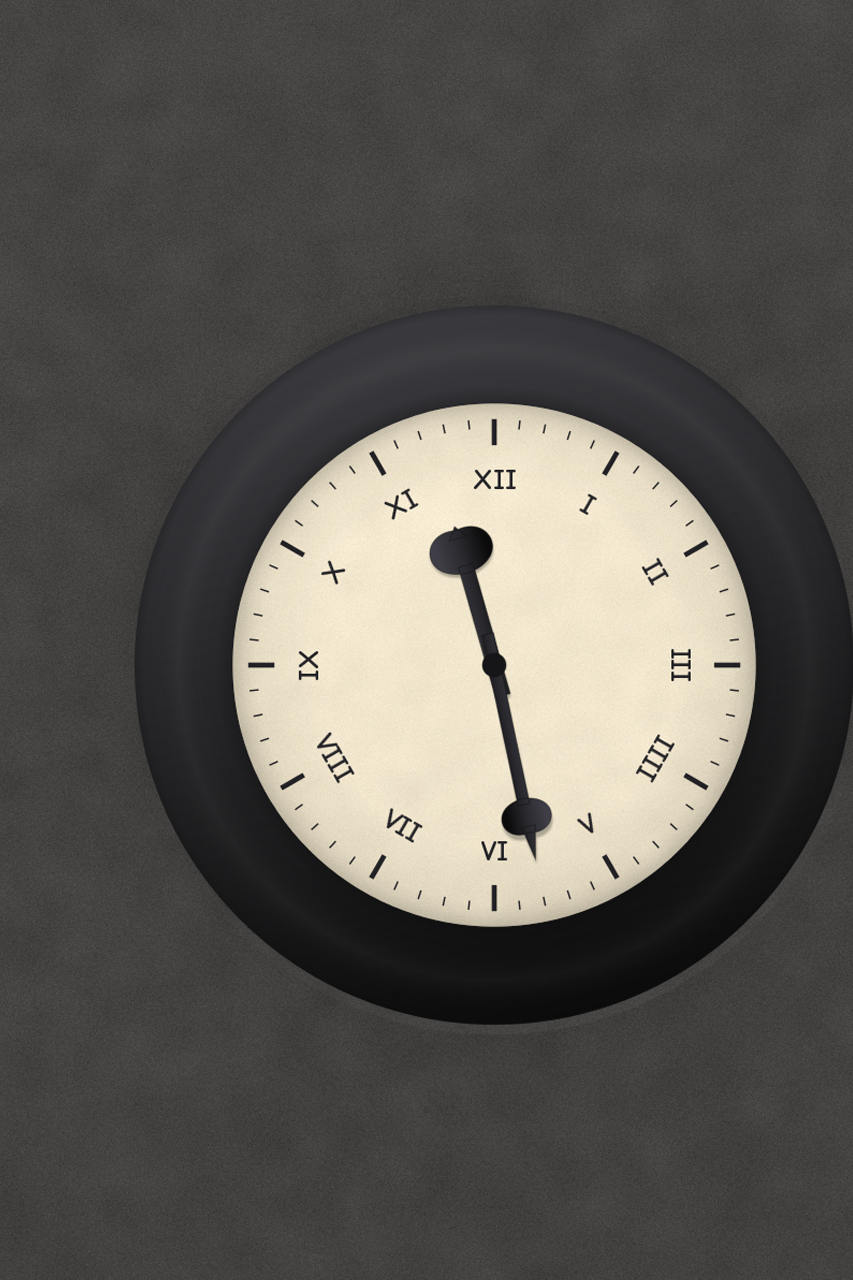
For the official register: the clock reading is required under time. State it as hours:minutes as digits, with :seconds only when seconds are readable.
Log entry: 11:28
